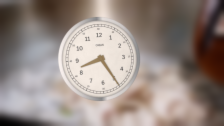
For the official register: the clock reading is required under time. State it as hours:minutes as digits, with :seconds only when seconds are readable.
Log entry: 8:25
